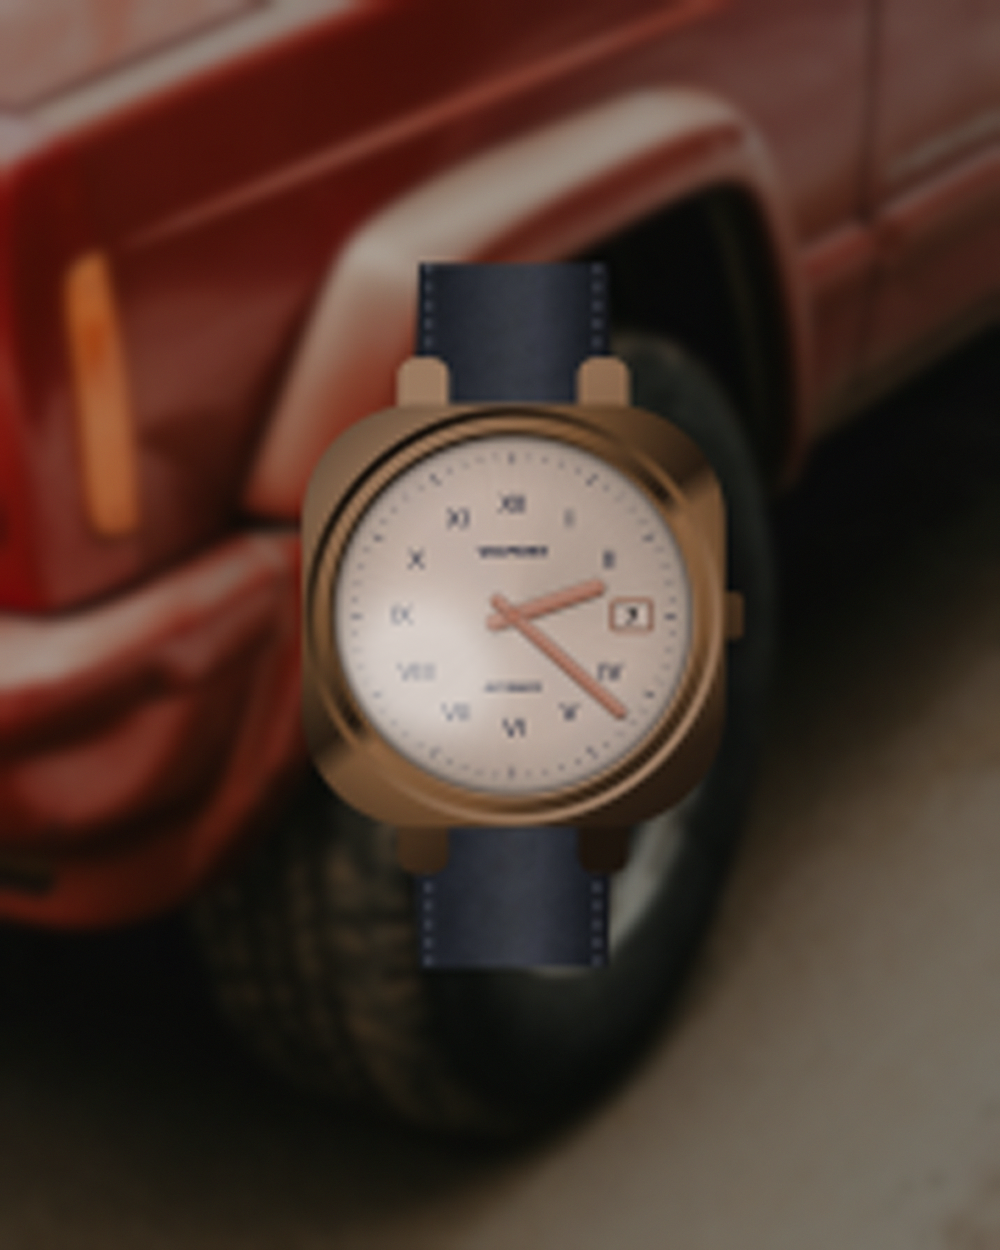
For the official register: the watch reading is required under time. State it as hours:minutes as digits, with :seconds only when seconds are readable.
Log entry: 2:22
